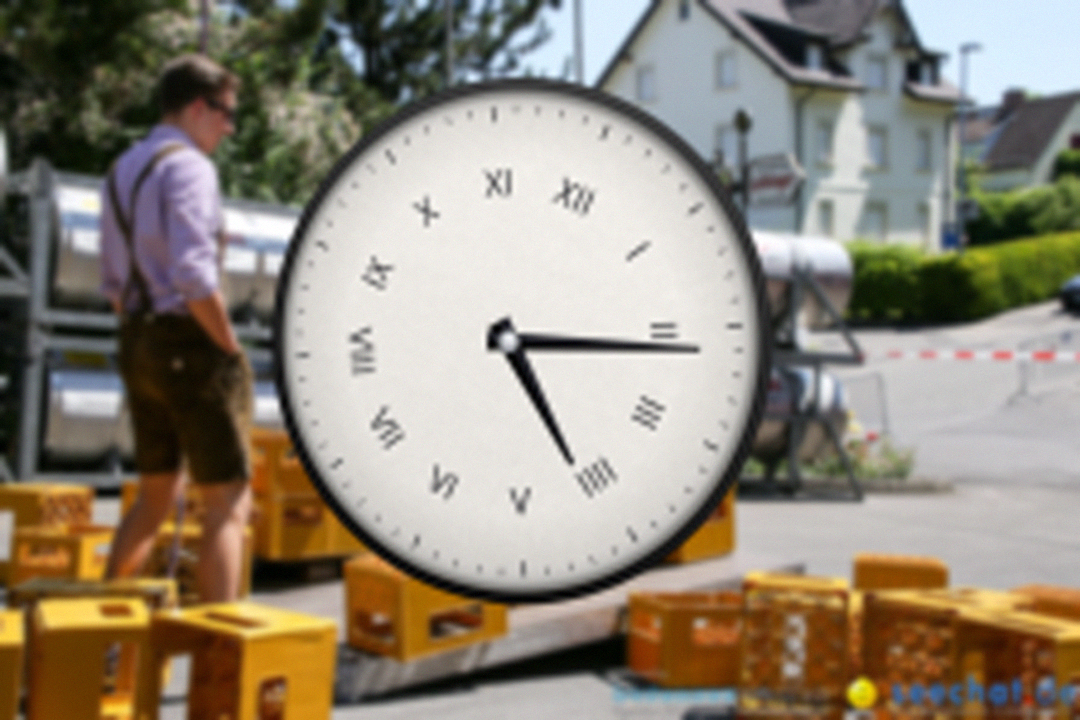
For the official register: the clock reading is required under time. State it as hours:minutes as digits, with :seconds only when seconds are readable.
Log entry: 4:11
